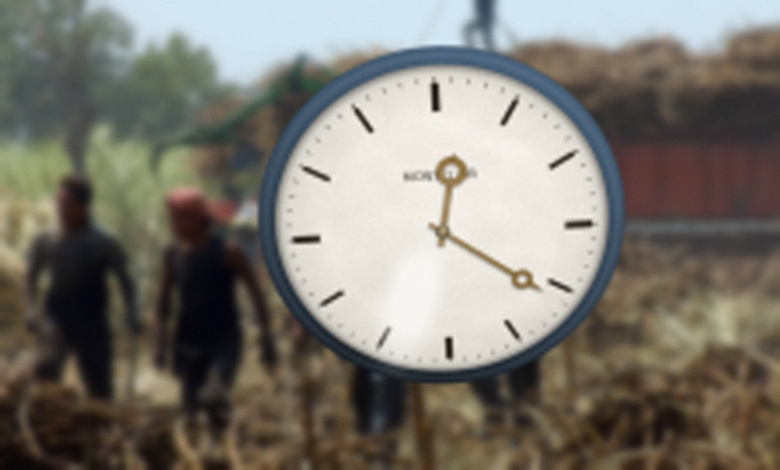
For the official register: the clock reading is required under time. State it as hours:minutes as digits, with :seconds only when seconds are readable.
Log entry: 12:21
